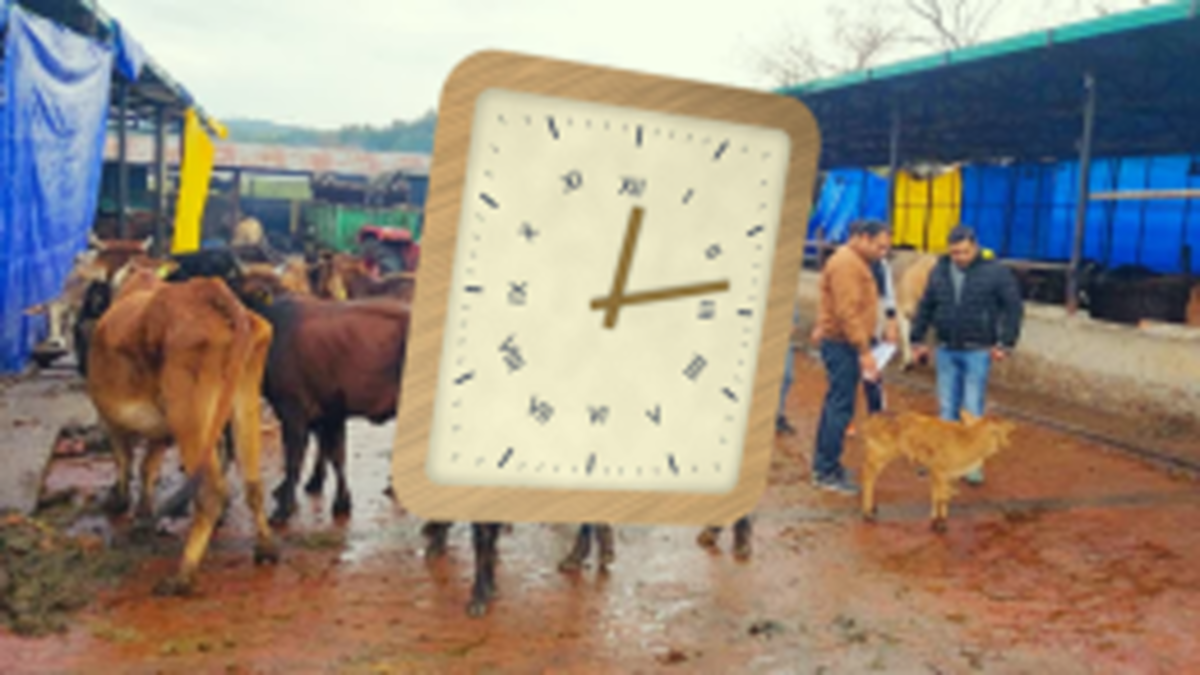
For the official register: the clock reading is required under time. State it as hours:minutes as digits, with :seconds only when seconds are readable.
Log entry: 12:13
